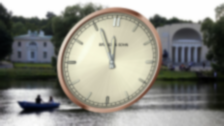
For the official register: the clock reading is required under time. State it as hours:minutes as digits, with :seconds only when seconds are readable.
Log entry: 11:56
